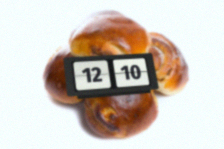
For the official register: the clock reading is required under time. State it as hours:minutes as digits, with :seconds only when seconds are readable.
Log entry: 12:10
